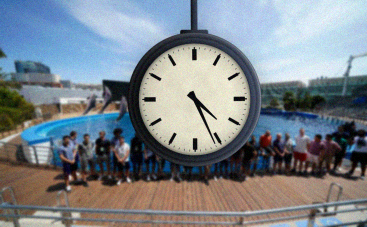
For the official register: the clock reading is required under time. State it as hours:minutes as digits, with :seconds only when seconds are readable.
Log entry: 4:26
